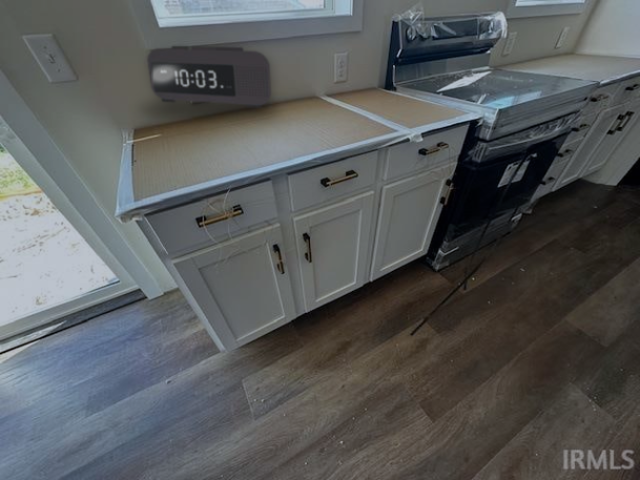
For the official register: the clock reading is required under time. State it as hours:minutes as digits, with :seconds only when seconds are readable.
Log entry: 10:03
